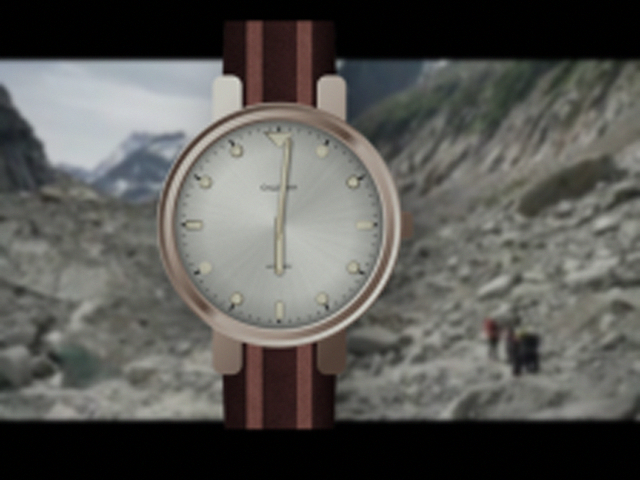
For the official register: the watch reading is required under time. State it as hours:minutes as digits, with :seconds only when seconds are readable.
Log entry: 6:01
